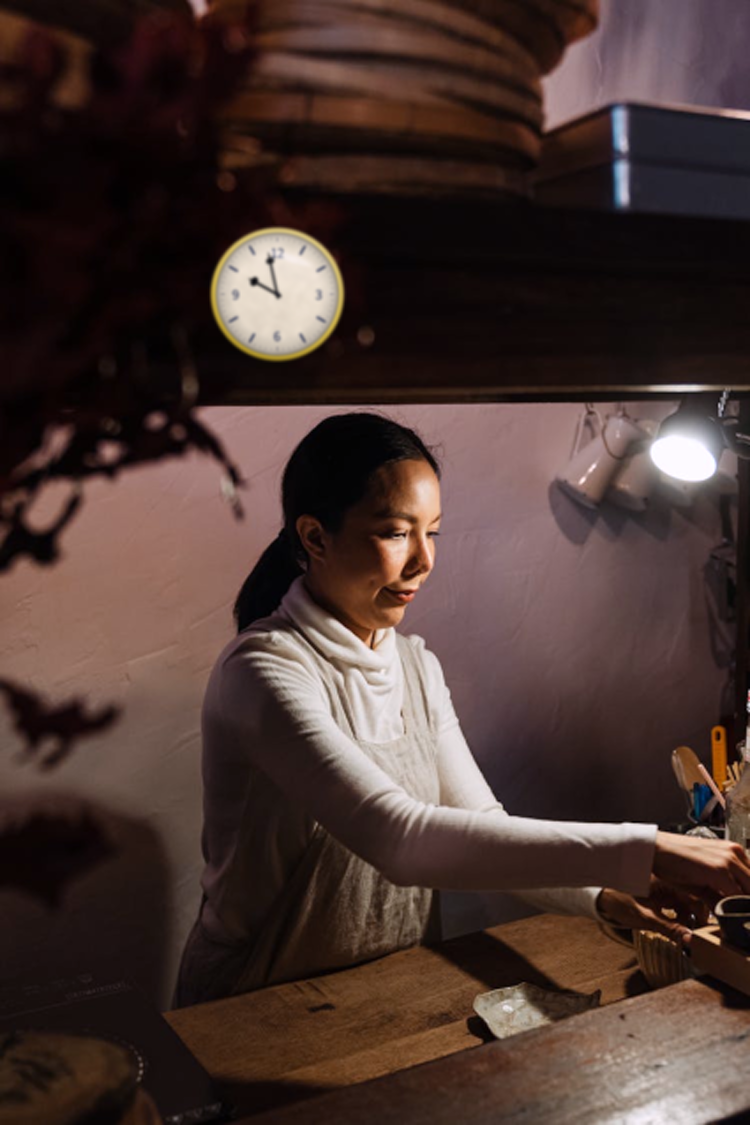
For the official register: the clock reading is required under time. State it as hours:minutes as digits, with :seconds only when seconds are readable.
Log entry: 9:58
